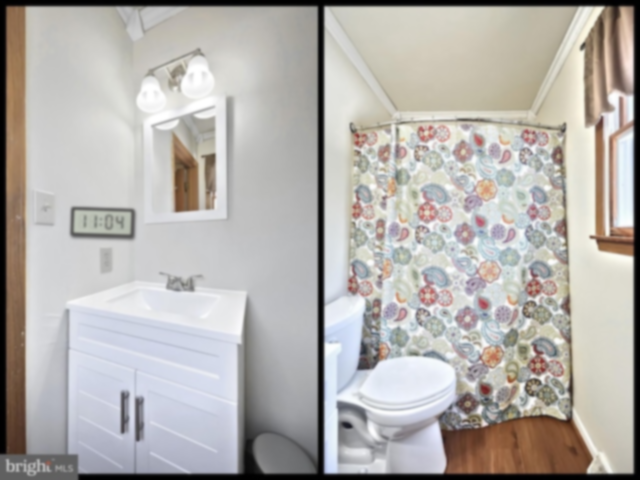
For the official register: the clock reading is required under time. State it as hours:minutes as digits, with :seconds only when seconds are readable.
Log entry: 11:04
